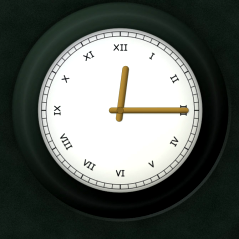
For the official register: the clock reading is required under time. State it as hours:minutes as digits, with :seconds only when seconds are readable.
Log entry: 12:15
